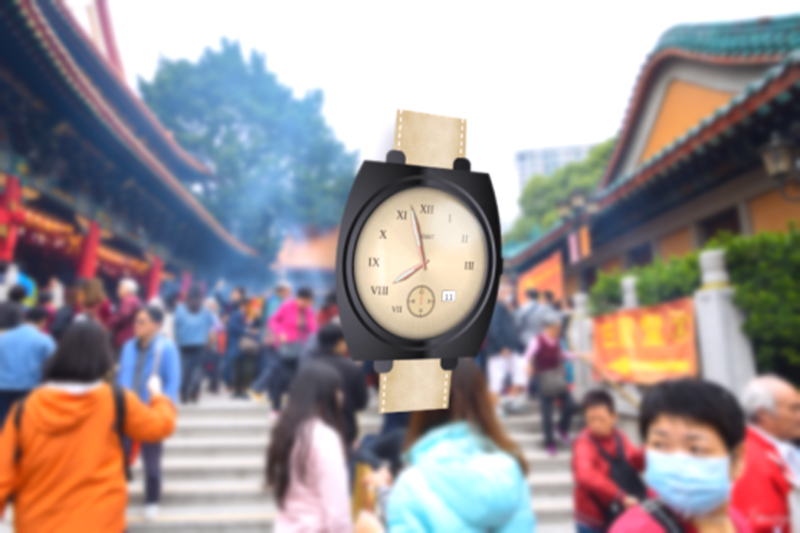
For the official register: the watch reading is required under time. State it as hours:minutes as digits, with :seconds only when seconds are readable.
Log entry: 7:57
